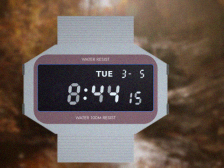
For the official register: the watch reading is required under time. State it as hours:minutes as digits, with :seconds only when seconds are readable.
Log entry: 8:44:15
